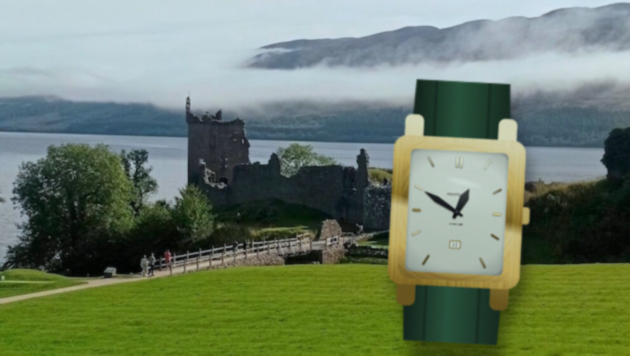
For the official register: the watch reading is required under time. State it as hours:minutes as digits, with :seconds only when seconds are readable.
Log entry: 12:50
